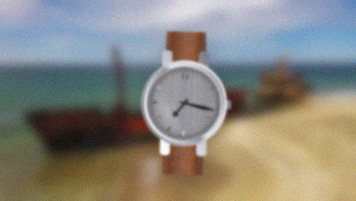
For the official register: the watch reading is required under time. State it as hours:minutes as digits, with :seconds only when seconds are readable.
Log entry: 7:17
